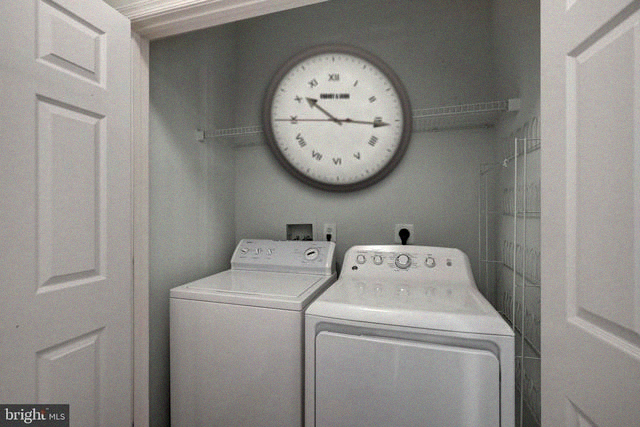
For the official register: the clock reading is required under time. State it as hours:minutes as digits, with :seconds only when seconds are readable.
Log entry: 10:15:45
